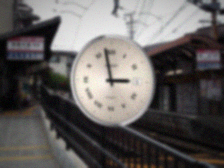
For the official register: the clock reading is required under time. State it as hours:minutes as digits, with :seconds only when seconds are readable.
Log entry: 2:58
